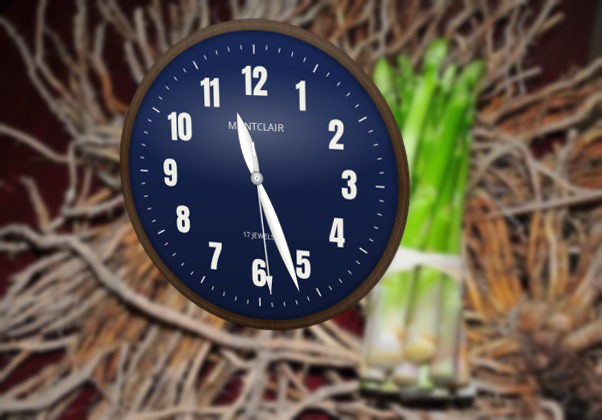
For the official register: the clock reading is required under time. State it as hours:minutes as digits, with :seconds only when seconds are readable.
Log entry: 11:26:29
